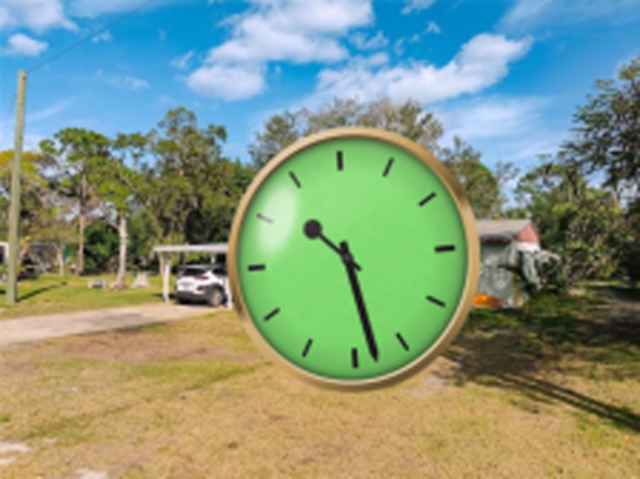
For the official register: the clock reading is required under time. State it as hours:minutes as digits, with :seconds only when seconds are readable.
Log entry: 10:28
